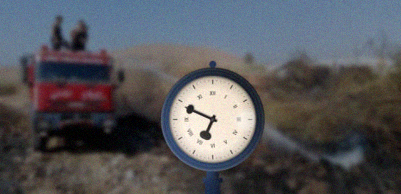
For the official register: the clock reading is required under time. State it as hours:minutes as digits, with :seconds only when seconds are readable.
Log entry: 6:49
